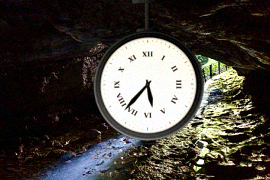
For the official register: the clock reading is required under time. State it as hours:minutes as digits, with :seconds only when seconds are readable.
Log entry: 5:37
